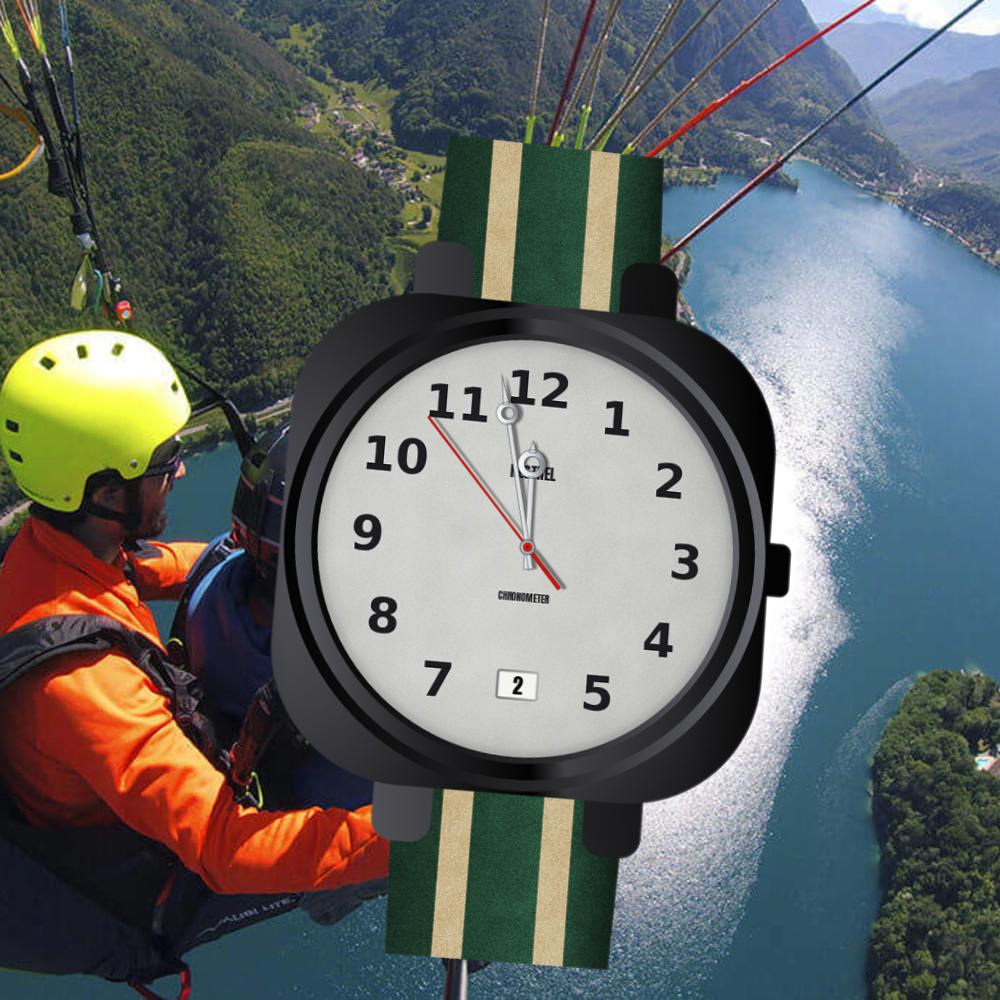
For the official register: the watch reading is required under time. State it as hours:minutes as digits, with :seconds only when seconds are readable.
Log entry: 11:57:53
